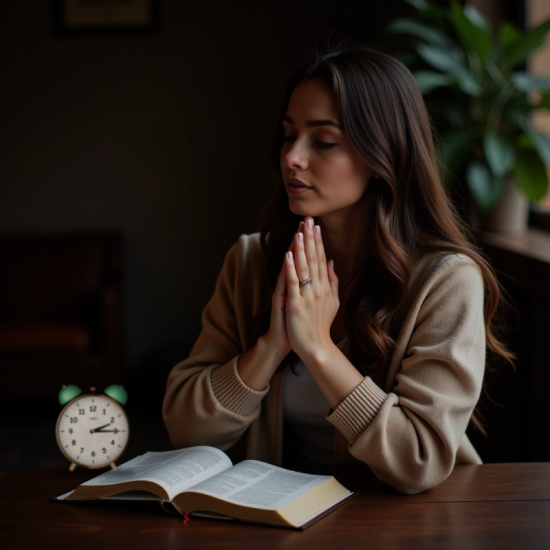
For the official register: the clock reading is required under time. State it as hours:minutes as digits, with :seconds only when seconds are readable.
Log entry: 2:15
